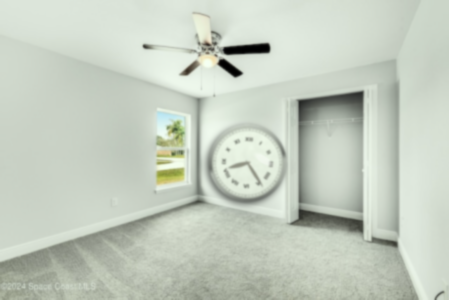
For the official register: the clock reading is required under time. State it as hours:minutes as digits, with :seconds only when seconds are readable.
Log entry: 8:24
